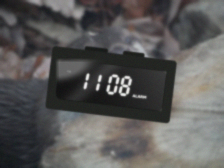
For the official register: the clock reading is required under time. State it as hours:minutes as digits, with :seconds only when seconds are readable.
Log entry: 11:08
